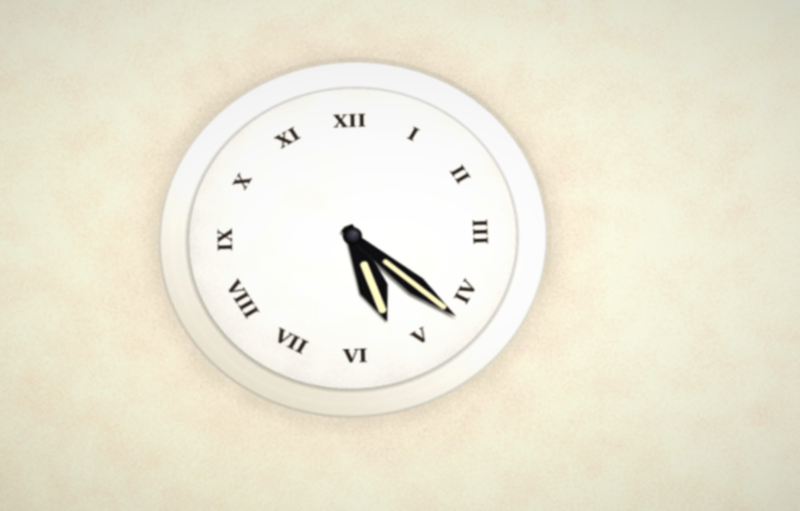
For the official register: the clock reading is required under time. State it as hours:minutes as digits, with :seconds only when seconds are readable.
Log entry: 5:22
